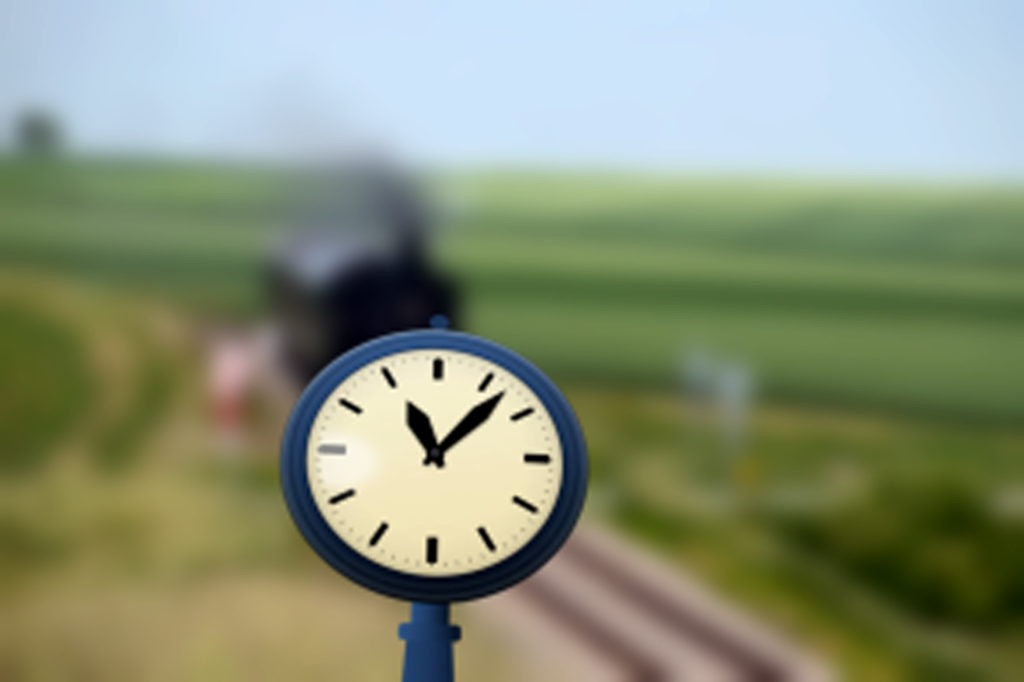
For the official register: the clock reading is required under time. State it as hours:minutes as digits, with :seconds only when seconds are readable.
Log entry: 11:07
